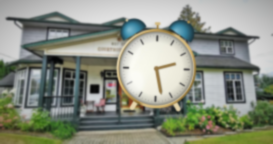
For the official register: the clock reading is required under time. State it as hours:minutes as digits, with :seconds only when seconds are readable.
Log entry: 2:28
